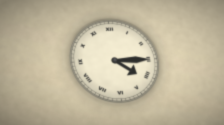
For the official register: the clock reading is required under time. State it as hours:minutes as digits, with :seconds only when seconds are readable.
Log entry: 4:15
